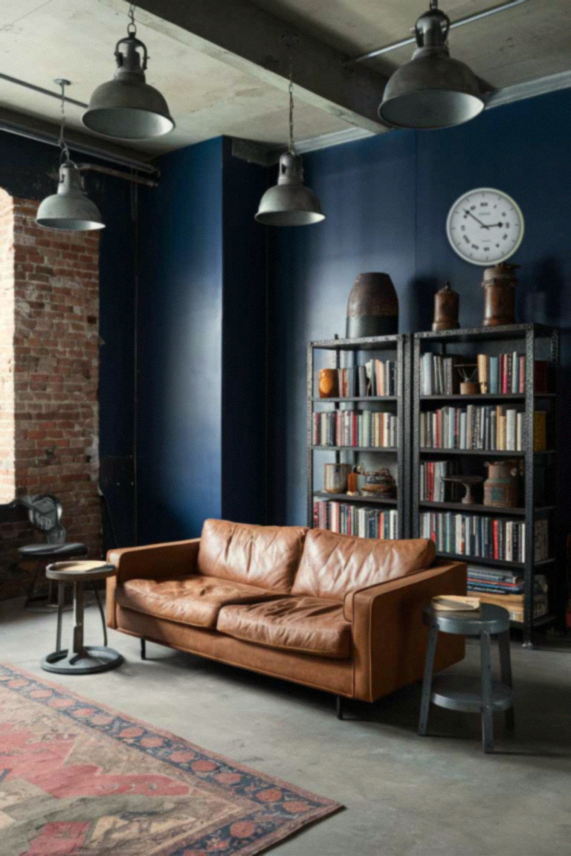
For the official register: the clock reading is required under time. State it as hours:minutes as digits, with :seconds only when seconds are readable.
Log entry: 2:52
